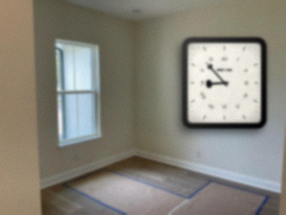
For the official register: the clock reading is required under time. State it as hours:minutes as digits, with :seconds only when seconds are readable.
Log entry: 8:53
